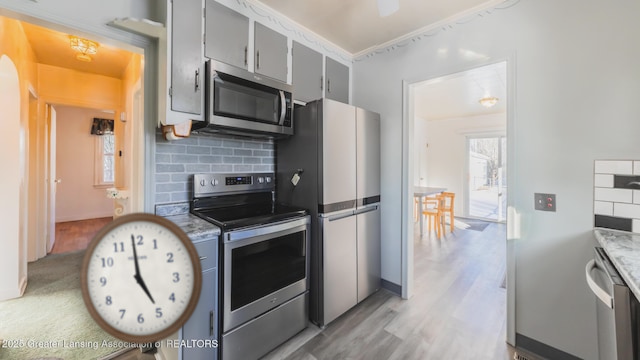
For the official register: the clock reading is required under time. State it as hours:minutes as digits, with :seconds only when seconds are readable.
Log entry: 4:59
